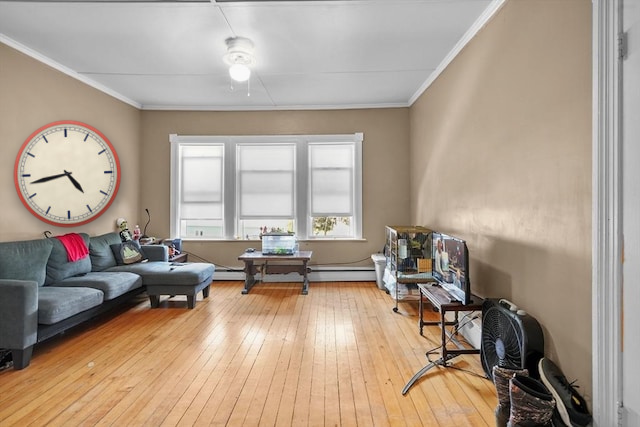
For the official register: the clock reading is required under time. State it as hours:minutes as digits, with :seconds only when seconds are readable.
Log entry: 4:43
